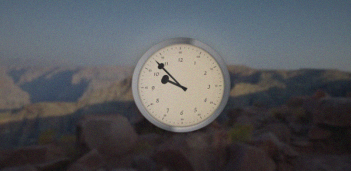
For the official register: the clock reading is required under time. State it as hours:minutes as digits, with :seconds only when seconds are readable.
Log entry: 9:53
